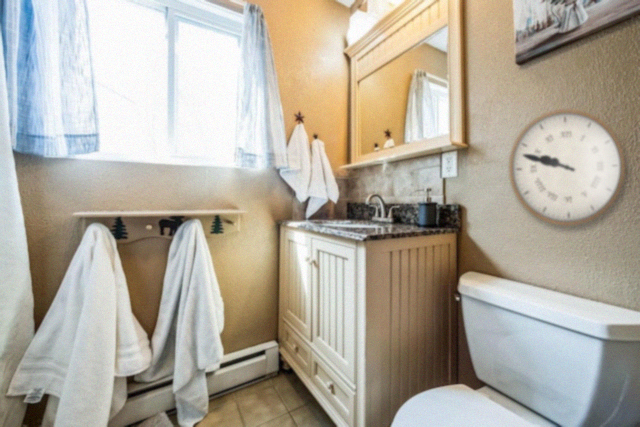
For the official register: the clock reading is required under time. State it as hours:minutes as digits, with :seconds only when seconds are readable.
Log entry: 9:48
